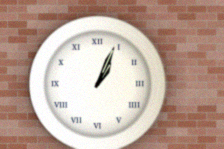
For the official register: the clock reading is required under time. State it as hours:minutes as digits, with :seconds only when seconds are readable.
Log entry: 1:04
